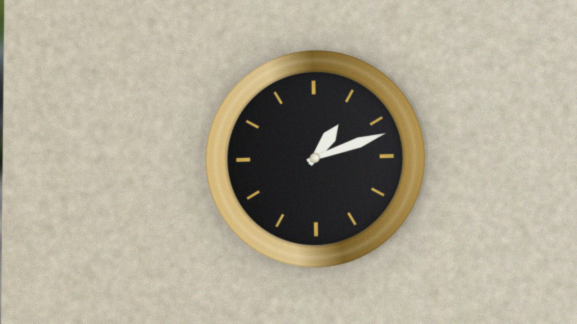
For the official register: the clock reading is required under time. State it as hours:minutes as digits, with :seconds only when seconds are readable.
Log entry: 1:12
